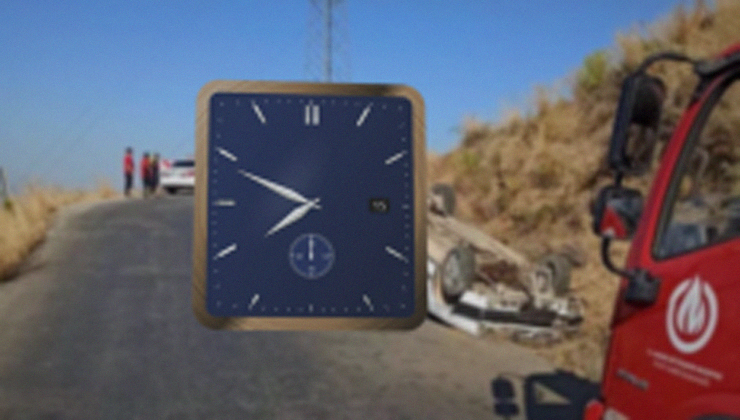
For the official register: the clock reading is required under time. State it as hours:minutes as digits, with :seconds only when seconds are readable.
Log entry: 7:49
